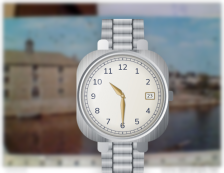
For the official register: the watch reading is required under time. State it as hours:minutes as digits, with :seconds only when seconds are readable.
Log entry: 10:30
